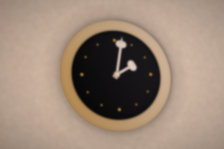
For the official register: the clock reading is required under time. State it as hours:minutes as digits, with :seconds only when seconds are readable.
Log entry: 2:02
